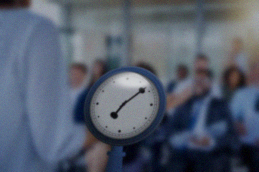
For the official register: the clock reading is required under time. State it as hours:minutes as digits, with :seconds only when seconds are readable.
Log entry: 7:08
